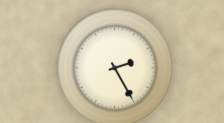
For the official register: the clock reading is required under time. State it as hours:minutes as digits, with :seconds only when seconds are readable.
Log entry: 2:25
